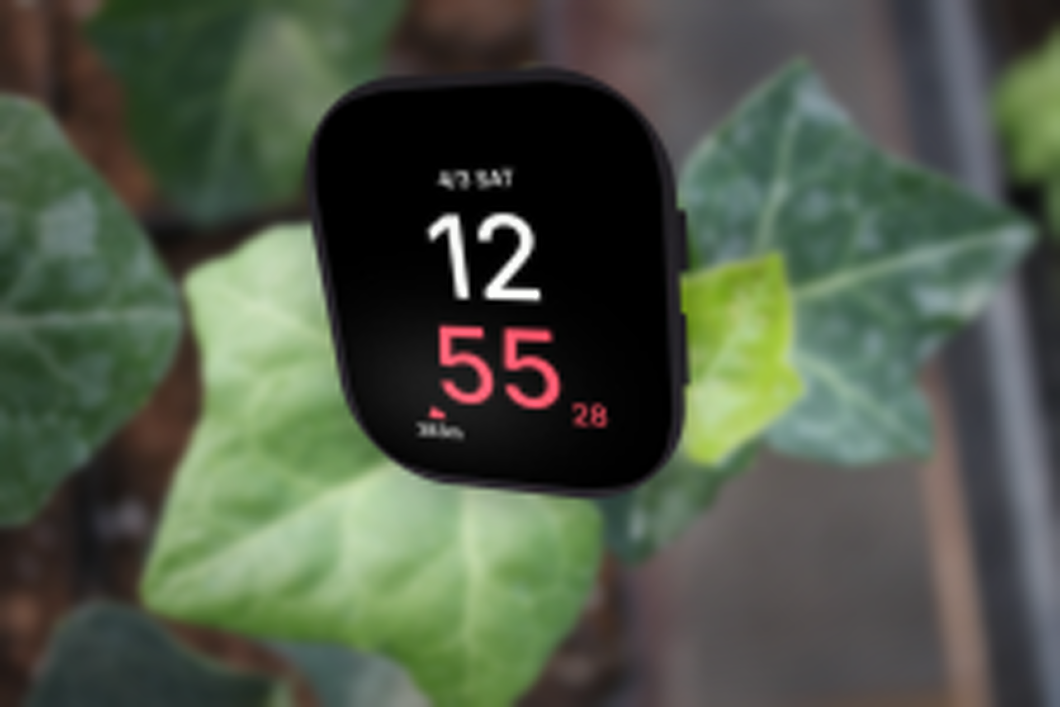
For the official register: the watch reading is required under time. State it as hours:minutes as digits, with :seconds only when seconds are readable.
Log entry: 12:55
